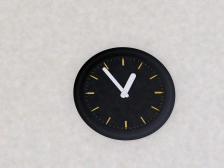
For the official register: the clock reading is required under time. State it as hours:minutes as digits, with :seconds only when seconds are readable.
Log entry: 12:54
